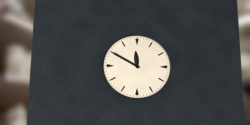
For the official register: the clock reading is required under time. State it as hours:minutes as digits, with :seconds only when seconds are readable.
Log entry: 11:50
